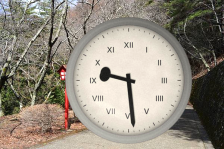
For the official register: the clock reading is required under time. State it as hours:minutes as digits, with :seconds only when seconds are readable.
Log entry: 9:29
